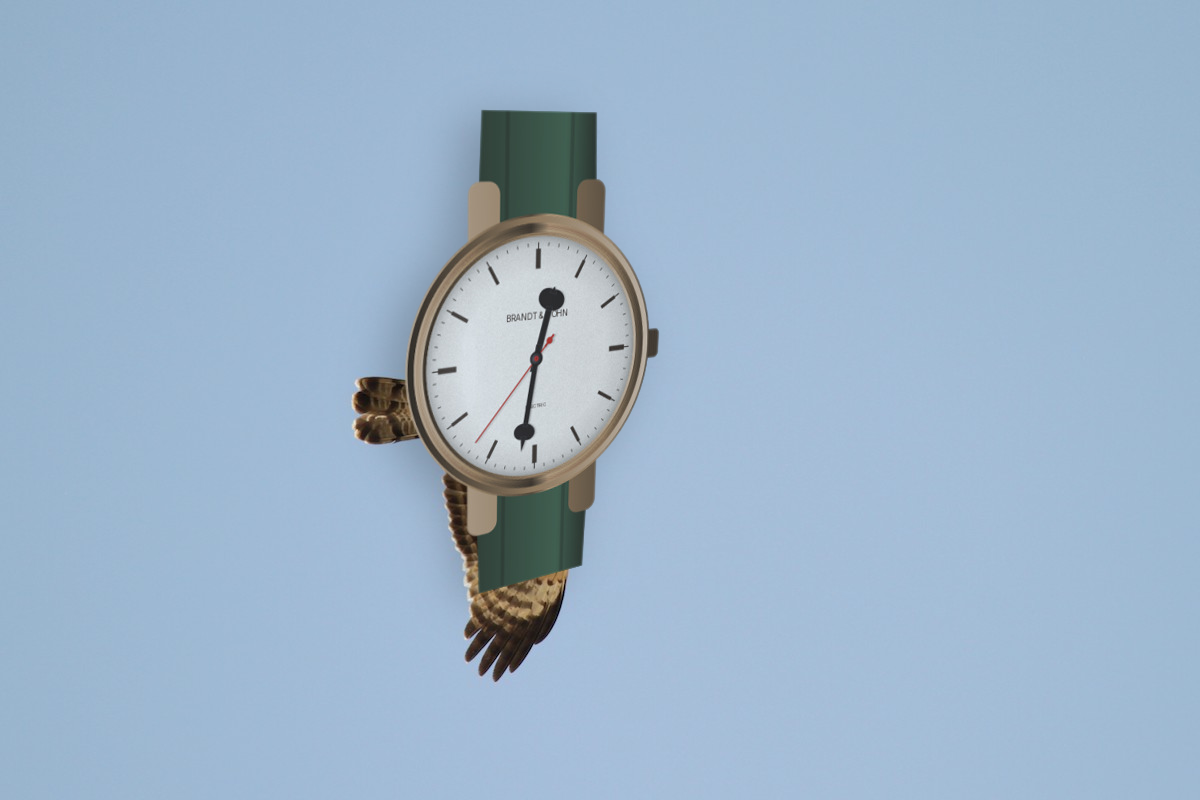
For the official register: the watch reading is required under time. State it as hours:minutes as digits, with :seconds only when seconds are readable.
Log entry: 12:31:37
